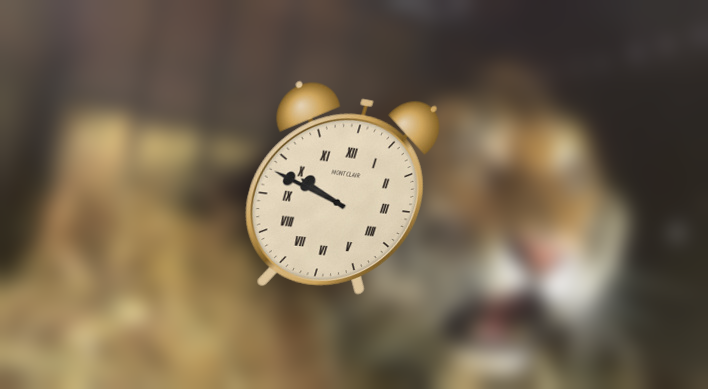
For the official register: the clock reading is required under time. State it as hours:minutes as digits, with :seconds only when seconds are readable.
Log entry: 9:48
